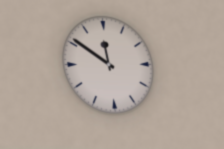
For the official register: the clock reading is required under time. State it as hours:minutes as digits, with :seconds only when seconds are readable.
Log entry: 11:51
